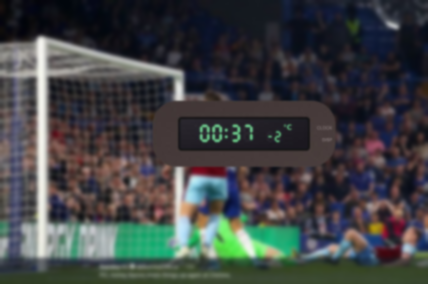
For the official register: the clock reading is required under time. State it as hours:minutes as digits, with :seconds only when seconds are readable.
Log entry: 0:37
